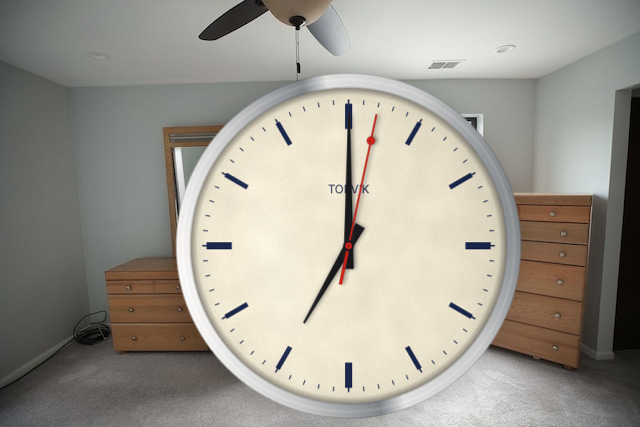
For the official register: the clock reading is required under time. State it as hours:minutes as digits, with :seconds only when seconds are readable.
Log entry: 7:00:02
